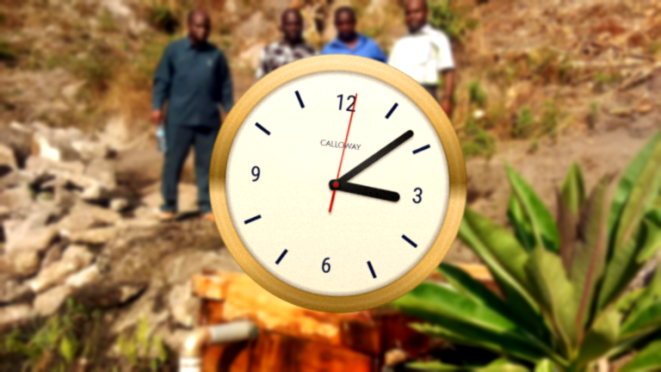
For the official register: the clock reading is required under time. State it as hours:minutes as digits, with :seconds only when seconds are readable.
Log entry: 3:08:01
